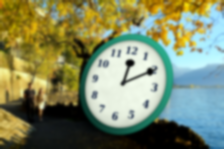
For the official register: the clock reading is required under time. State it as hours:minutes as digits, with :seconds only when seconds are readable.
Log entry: 12:10
